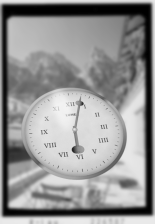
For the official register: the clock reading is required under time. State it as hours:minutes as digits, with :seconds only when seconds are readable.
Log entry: 6:03
